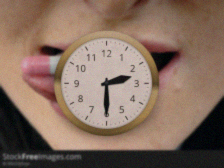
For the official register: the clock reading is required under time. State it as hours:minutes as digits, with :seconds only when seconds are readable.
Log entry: 2:30
